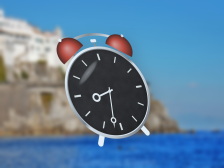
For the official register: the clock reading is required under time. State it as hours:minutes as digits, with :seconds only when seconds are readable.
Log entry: 8:32
